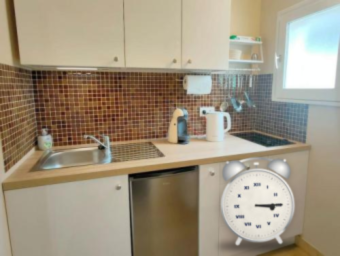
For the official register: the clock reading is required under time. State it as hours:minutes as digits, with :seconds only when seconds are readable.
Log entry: 3:15
